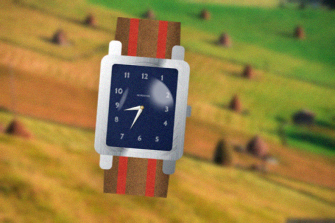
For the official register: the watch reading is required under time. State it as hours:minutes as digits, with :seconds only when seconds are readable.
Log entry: 8:34
